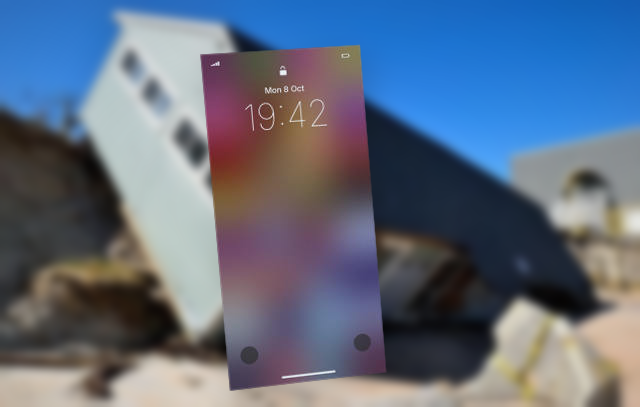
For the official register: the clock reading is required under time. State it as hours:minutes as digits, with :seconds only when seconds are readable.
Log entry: 19:42
